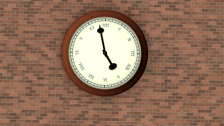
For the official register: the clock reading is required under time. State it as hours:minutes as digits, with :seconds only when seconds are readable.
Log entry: 4:58
